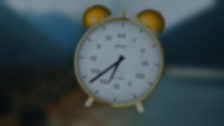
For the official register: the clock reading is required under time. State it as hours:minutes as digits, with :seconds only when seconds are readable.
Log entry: 6:38
